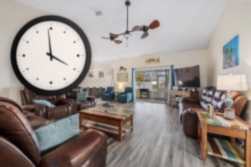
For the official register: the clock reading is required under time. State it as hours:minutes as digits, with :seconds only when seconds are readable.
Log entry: 3:59
